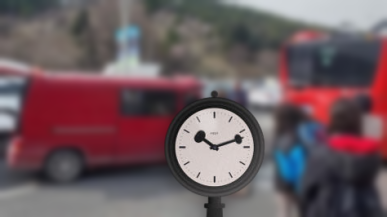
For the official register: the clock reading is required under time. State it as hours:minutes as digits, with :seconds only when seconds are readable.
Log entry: 10:12
